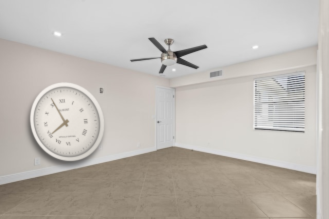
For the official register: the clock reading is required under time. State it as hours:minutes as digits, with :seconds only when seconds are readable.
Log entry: 7:56
